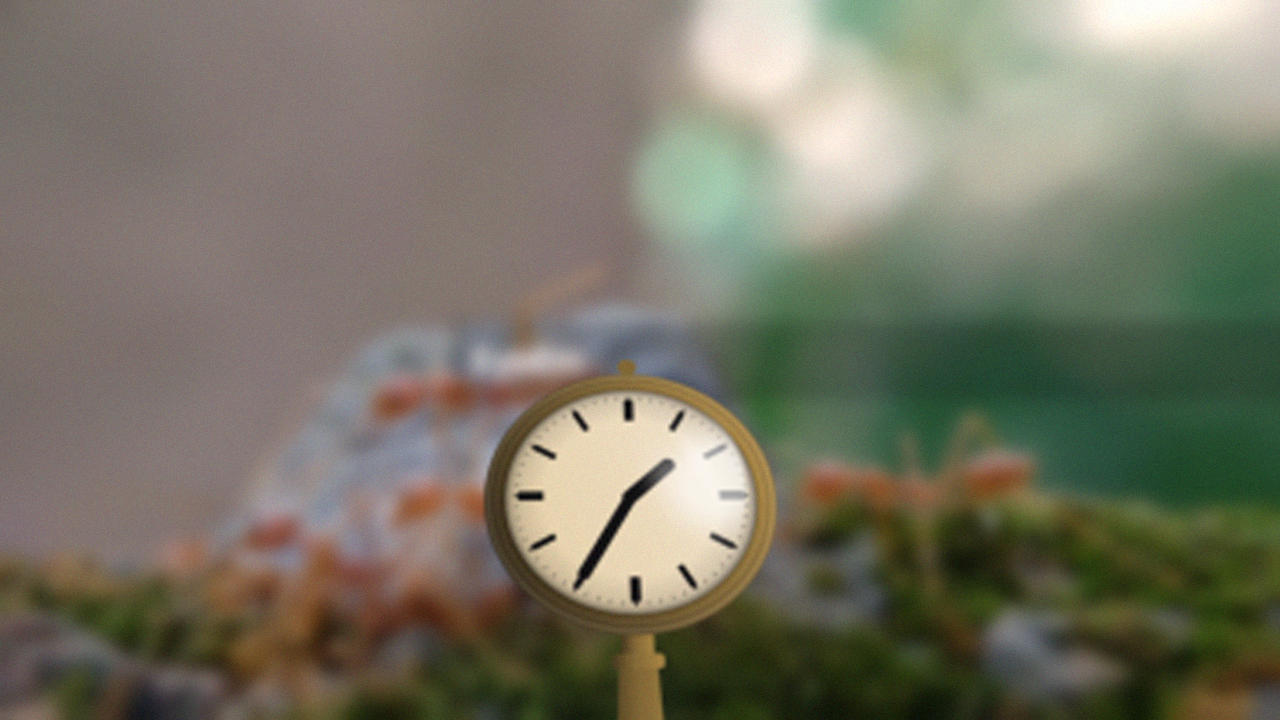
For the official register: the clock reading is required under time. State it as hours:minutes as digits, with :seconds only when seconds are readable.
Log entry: 1:35
